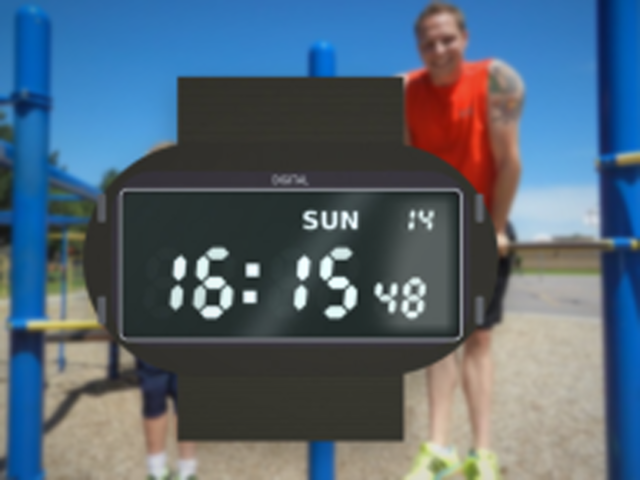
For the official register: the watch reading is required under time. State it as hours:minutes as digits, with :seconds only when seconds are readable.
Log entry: 16:15:48
